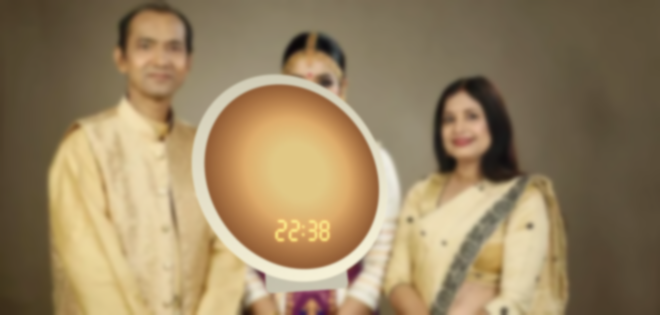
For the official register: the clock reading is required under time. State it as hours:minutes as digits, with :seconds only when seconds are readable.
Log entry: 22:38
